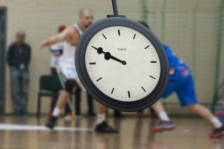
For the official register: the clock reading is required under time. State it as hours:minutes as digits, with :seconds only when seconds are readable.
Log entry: 9:50
